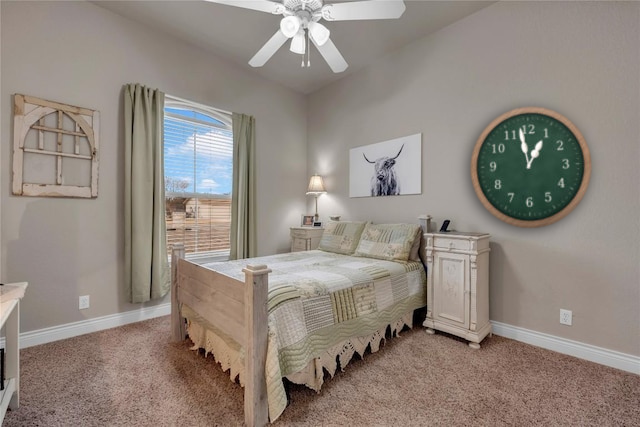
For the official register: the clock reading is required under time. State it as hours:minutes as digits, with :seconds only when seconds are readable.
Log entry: 12:58
